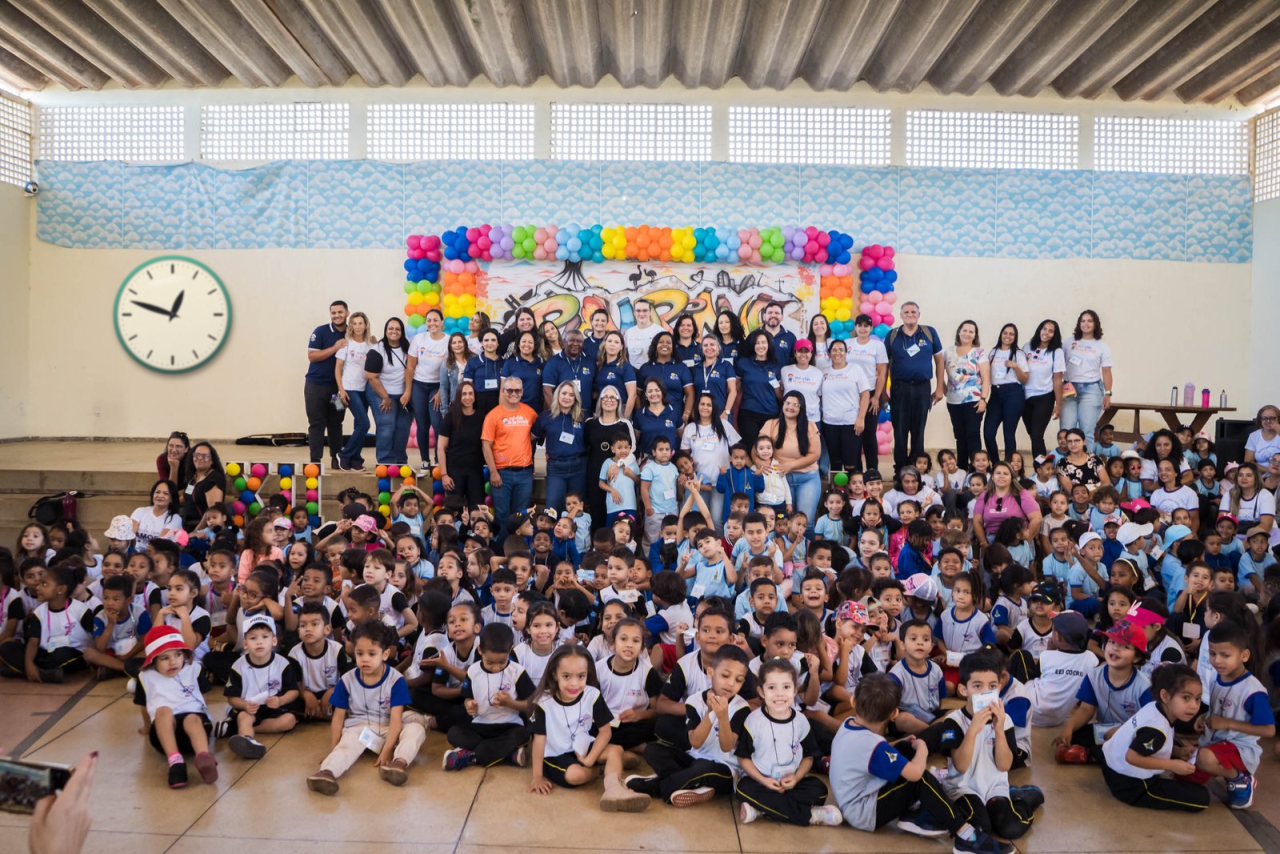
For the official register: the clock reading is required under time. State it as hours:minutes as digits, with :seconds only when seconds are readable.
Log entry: 12:48
